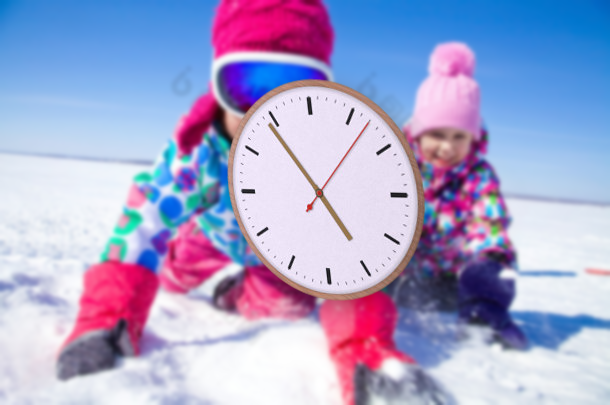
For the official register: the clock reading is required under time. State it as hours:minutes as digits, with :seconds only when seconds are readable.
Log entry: 4:54:07
